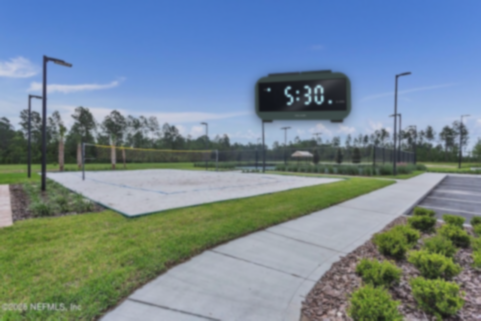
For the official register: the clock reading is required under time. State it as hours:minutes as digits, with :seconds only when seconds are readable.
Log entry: 5:30
